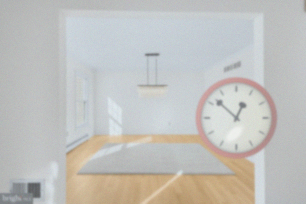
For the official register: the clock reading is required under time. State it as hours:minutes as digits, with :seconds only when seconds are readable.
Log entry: 12:52
